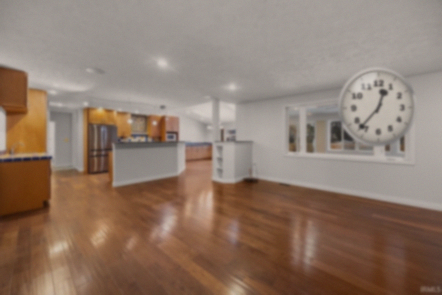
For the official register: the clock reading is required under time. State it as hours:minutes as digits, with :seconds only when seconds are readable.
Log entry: 12:37
